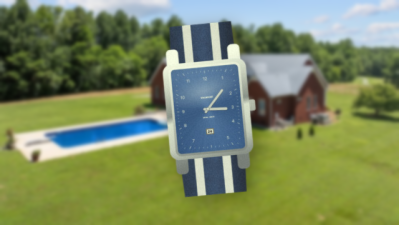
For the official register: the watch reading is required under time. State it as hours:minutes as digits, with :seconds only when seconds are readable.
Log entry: 3:07
